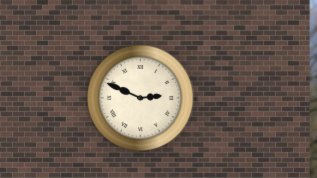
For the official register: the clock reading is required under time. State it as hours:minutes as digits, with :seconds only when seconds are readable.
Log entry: 2:49
